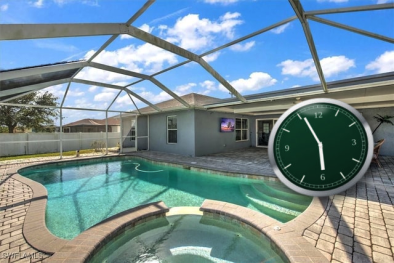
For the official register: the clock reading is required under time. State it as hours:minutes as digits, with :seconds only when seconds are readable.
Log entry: 5:56
